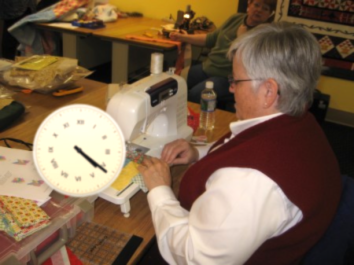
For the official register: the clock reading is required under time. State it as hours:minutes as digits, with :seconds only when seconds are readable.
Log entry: 4:21
